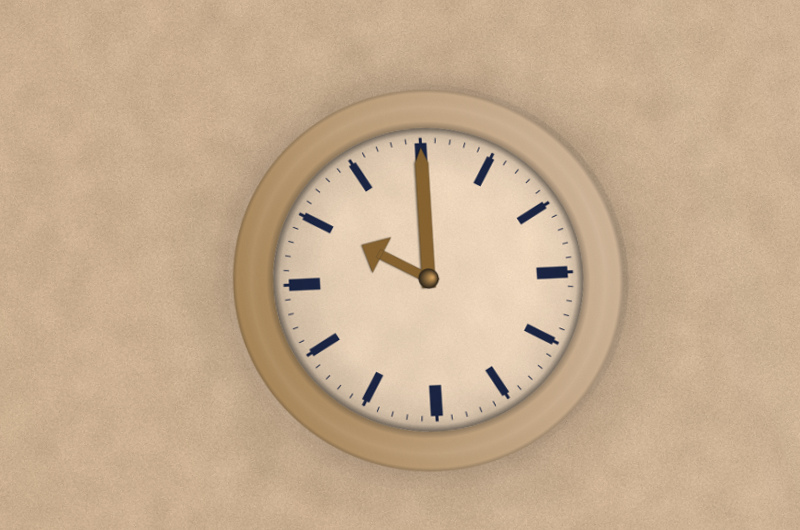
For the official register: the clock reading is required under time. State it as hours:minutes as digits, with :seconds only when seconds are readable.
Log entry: 10:00
